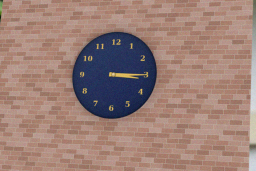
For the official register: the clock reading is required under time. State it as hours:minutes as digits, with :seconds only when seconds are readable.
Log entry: 3:15
